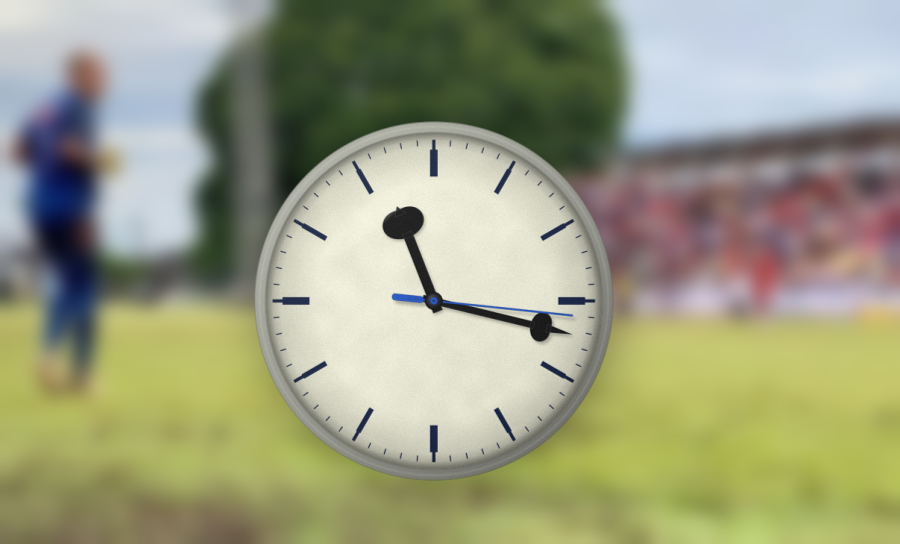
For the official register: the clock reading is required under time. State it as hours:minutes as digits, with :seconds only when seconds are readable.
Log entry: 11:17:16
